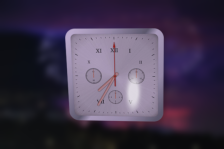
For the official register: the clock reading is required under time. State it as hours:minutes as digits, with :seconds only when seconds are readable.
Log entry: 7:35
